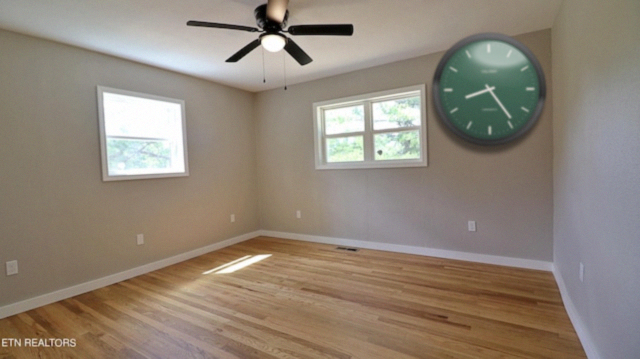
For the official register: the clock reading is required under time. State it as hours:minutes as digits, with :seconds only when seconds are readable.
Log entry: 8:24
